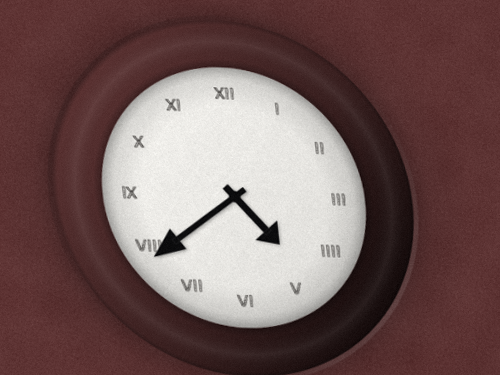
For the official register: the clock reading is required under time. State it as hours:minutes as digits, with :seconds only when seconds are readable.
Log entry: 4:39
